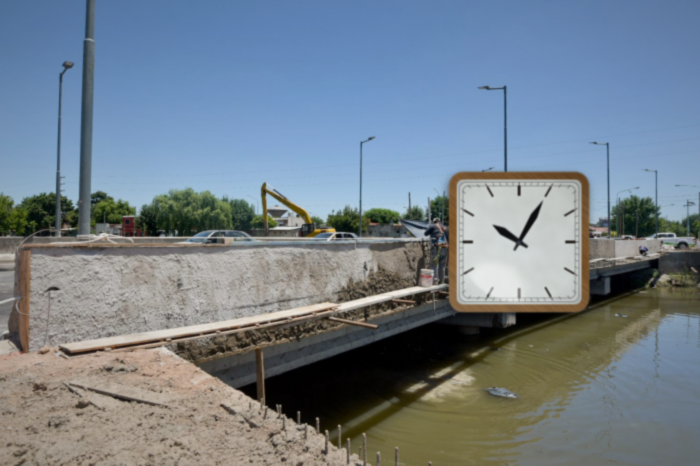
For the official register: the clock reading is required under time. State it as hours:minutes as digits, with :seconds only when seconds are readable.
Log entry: 10:05
